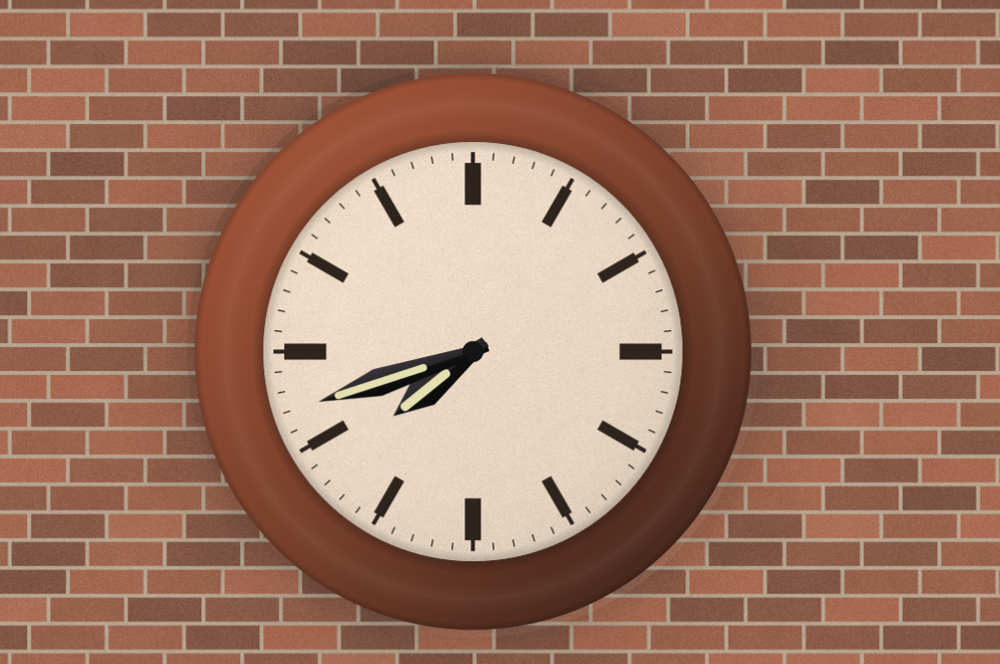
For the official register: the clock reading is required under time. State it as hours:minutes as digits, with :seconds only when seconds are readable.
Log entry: 7:42
